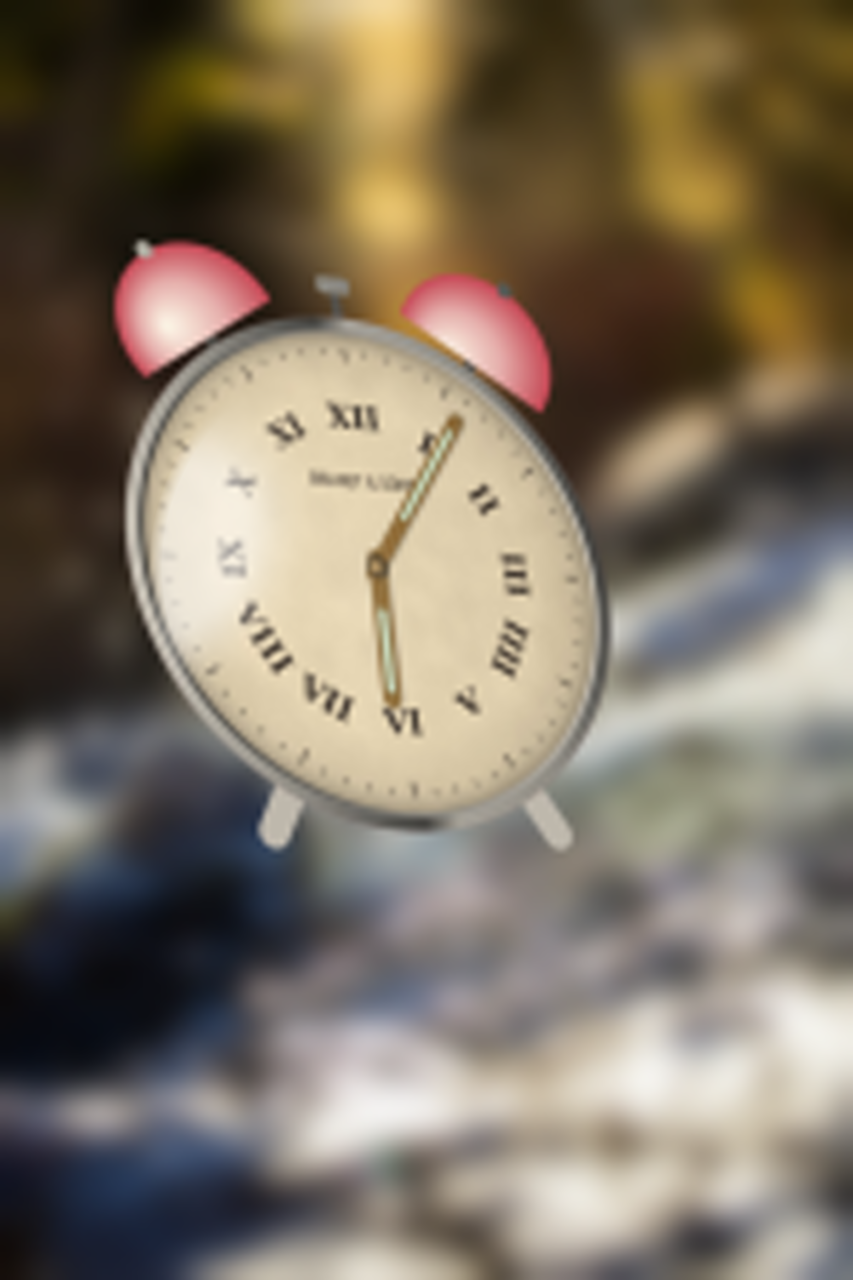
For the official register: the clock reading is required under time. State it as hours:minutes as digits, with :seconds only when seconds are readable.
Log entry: 6:06
